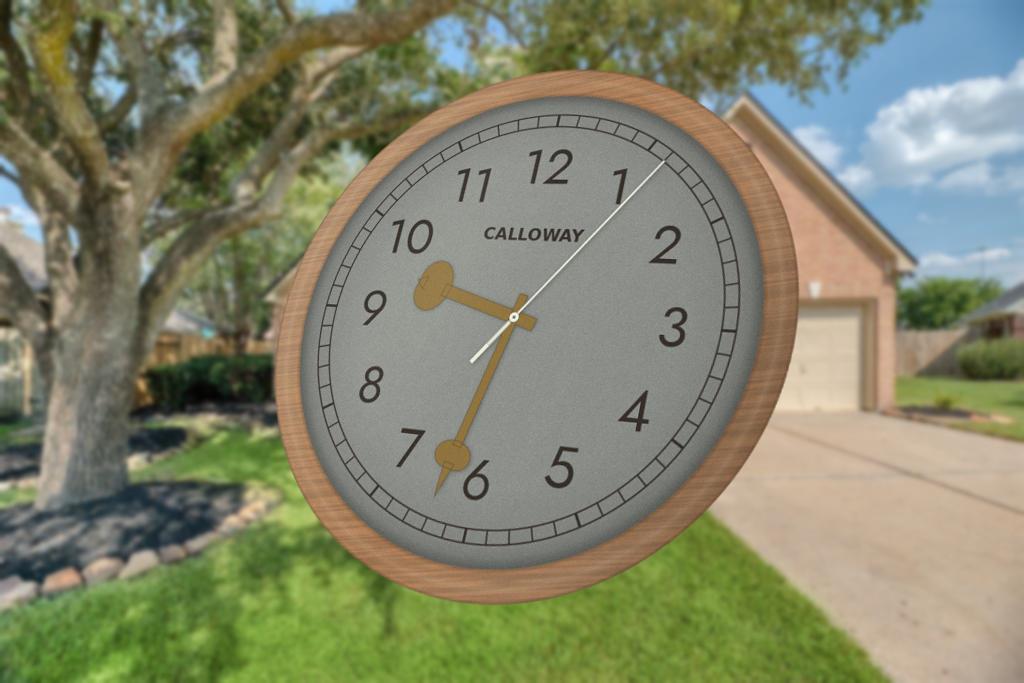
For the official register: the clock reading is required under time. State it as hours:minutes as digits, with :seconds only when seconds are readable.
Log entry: 9:32:06
